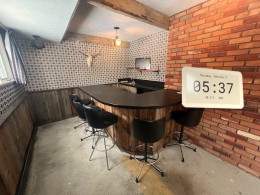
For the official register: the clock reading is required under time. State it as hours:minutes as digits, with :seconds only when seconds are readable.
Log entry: 5:37
